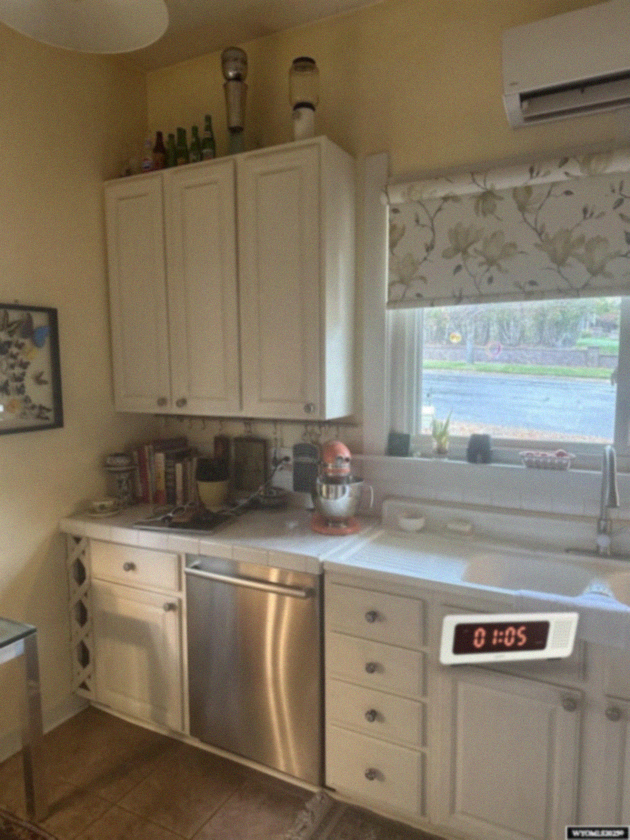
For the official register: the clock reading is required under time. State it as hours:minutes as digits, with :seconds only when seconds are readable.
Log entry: 1:05
